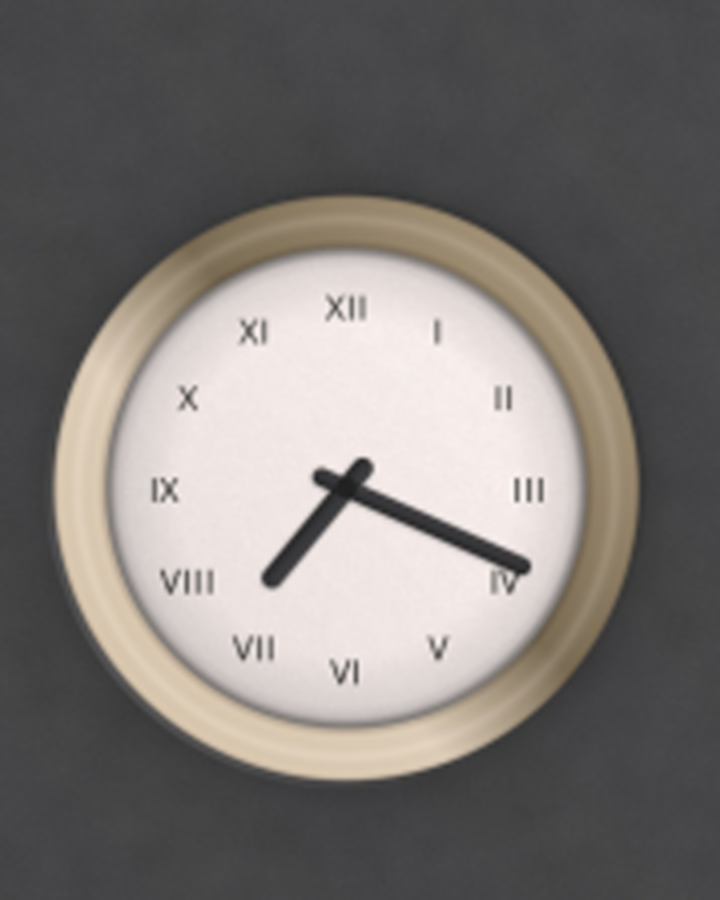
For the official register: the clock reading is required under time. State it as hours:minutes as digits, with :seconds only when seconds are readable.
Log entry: 7:19
